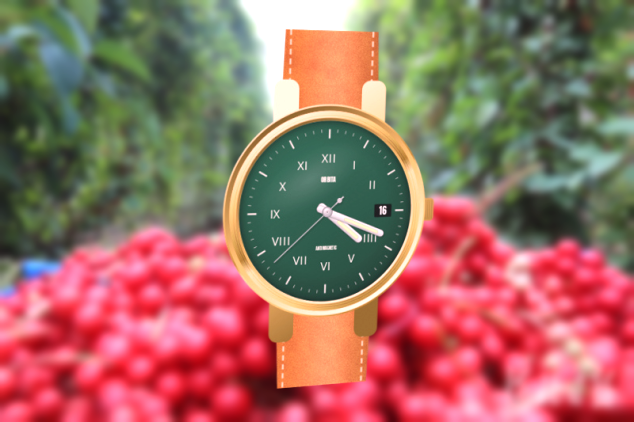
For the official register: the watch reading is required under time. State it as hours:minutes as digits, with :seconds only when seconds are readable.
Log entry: 4:18:38
